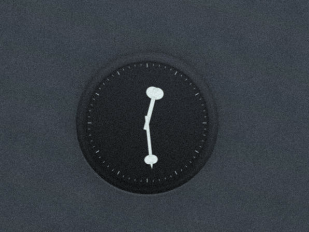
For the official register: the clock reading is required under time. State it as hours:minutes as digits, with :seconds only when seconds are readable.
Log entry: 12:29
